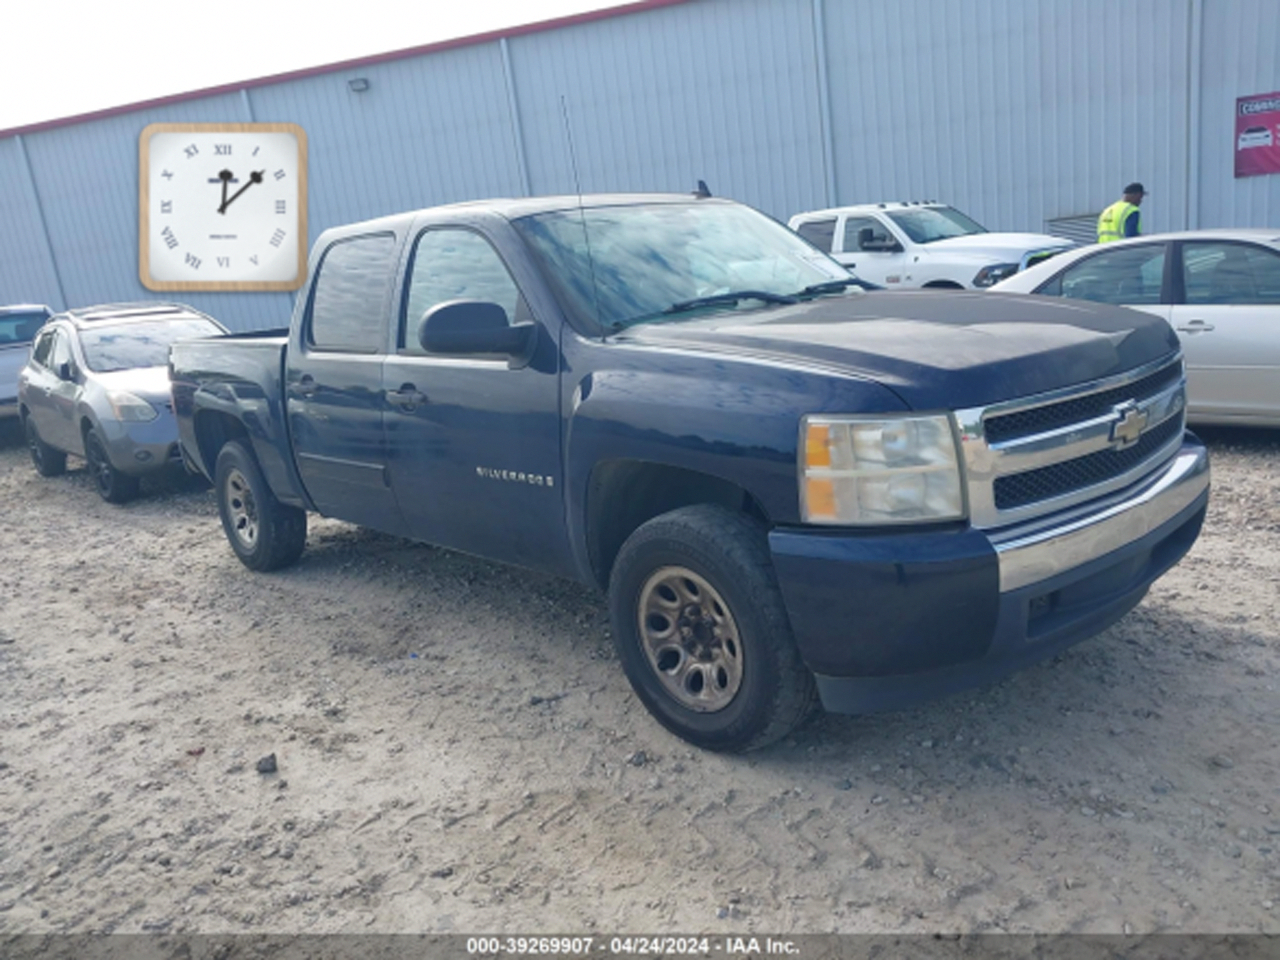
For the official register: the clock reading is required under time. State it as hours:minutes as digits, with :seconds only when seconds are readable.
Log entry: 12:08
